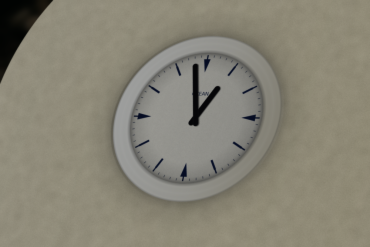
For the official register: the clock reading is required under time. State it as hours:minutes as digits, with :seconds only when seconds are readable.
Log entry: 12:58
